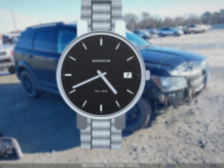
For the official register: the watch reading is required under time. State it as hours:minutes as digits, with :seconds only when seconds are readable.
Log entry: 4:41
